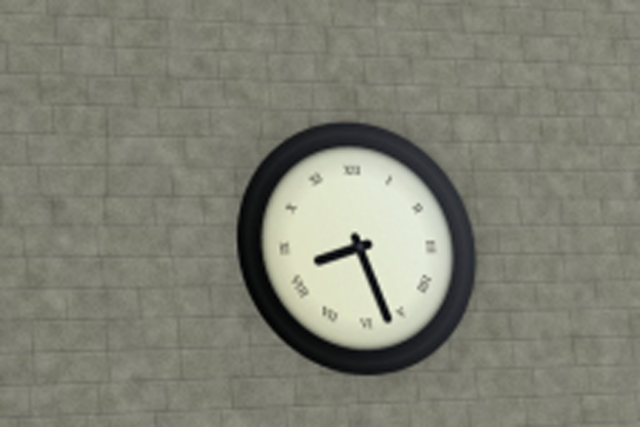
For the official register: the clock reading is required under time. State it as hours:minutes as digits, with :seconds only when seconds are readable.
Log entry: 8:27
